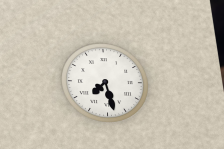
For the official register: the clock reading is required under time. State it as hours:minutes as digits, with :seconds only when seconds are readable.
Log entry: 7:28
